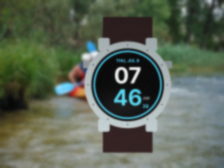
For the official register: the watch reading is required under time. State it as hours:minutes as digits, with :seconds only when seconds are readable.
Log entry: 7:46
